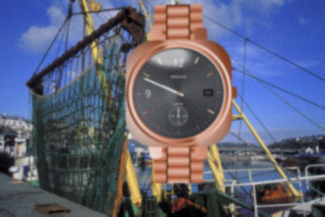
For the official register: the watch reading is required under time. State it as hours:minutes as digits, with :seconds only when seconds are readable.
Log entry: 9:49
